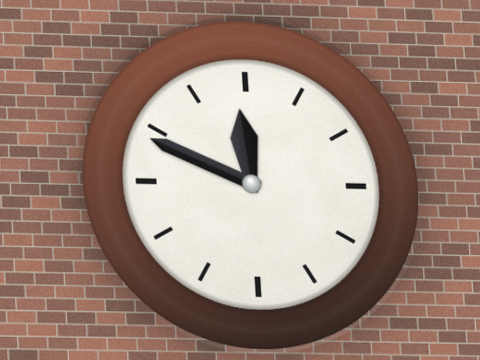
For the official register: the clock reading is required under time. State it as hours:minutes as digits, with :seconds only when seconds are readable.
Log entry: 11:49
